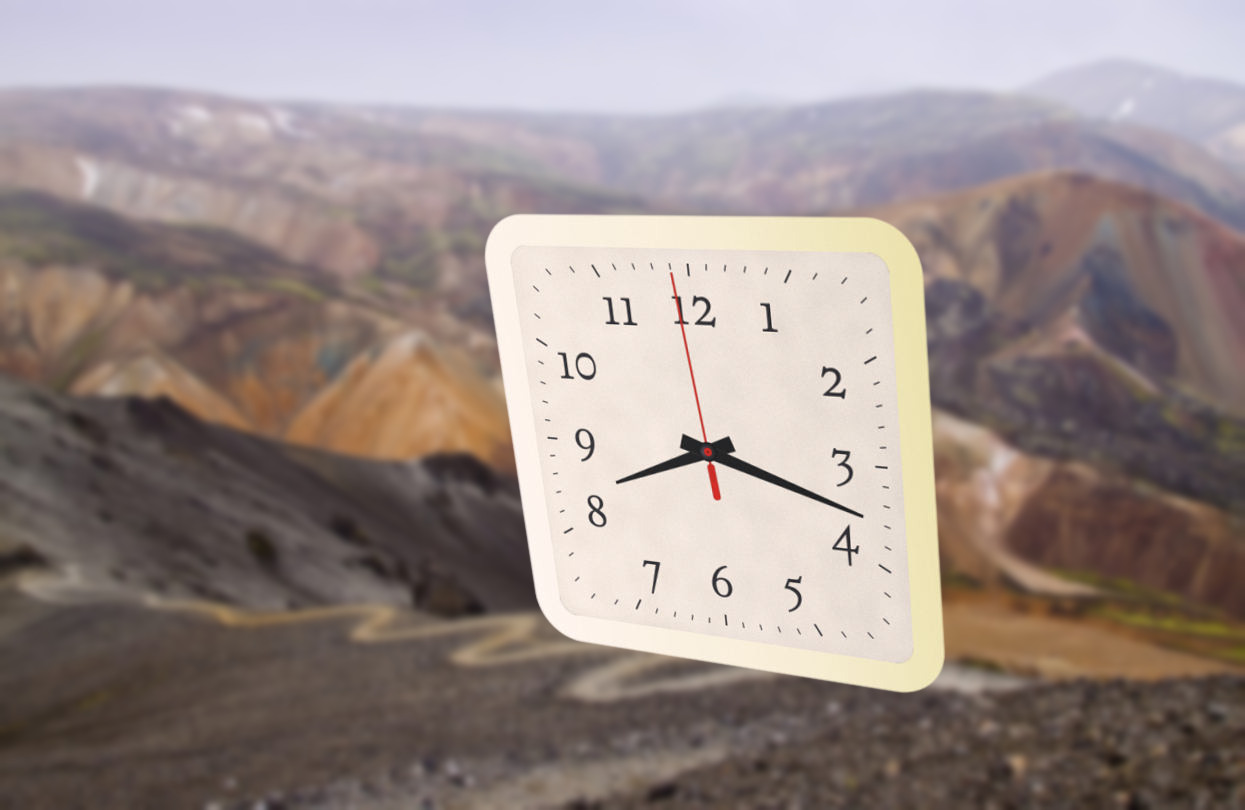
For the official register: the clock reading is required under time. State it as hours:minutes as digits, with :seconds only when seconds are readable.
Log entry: 8:17:59
